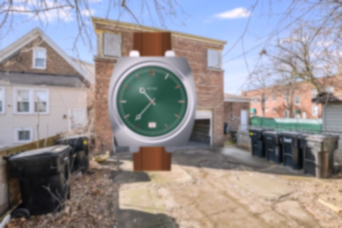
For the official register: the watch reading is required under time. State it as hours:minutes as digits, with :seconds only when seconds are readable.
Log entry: 10:37
